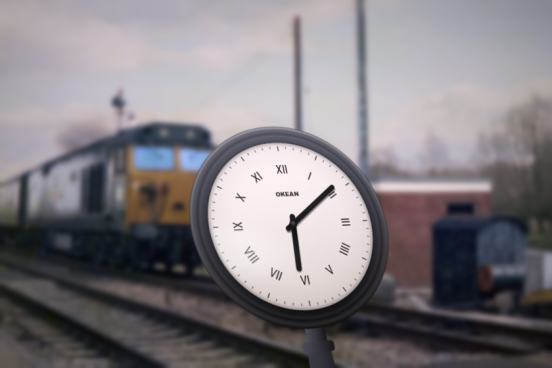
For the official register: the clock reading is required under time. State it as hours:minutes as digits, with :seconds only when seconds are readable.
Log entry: 6:09
